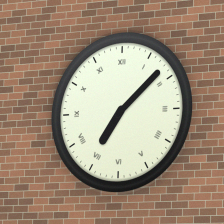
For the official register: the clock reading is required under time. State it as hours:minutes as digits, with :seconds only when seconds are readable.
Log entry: 7:08
